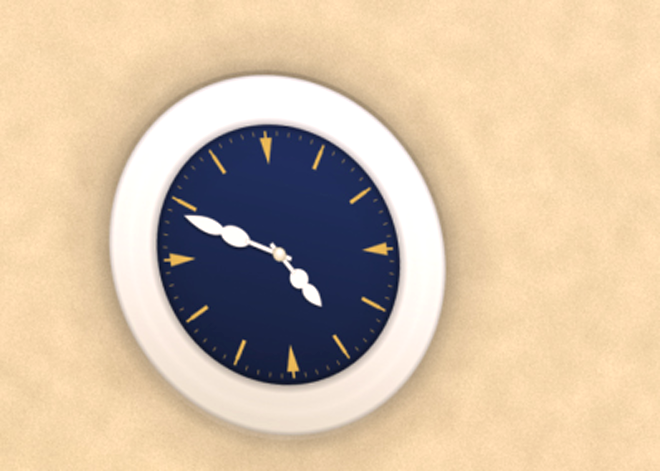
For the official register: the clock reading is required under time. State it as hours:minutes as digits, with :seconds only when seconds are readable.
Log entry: 4:49
